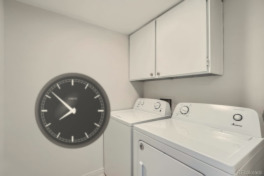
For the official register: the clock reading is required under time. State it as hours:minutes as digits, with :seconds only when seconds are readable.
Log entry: 7:52
